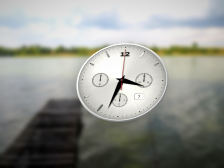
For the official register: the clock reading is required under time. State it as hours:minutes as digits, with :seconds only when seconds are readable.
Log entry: 3:33
